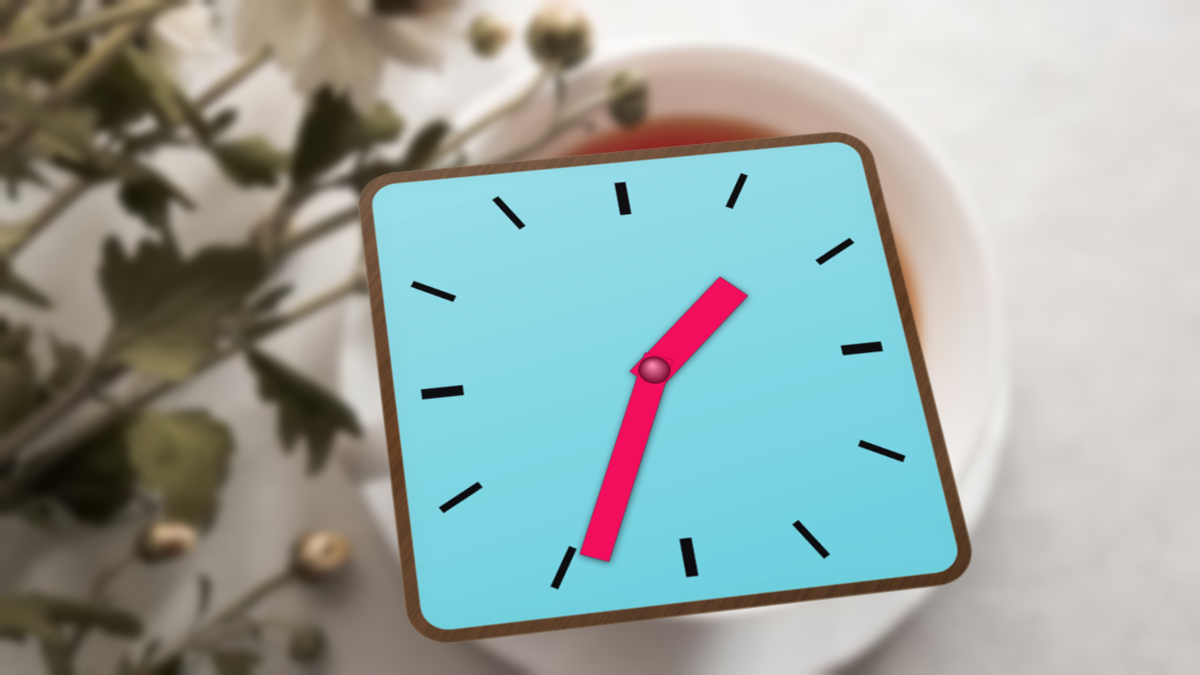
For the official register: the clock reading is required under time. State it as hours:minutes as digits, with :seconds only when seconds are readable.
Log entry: 1:34
